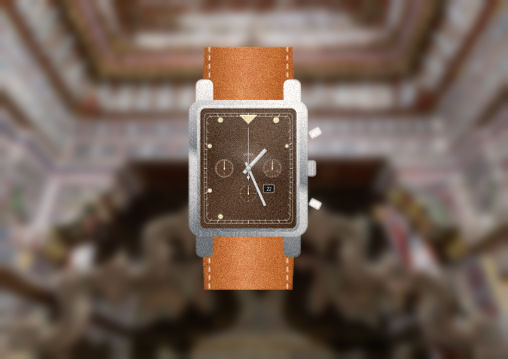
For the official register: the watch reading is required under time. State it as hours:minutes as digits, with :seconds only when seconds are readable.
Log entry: 1:26
